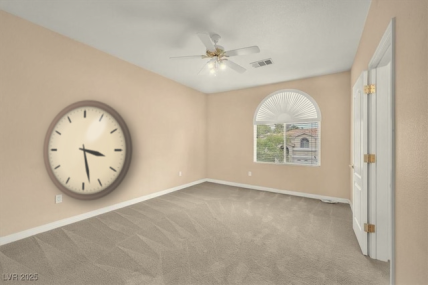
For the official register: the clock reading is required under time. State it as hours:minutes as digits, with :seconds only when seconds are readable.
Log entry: 3:28
